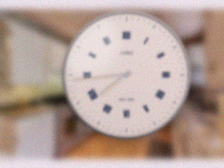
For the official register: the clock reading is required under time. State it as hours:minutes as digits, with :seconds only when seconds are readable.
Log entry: 7:44
